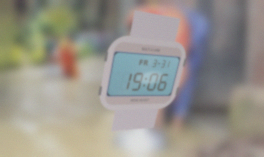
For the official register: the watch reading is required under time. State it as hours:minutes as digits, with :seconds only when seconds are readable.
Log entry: 19:06
